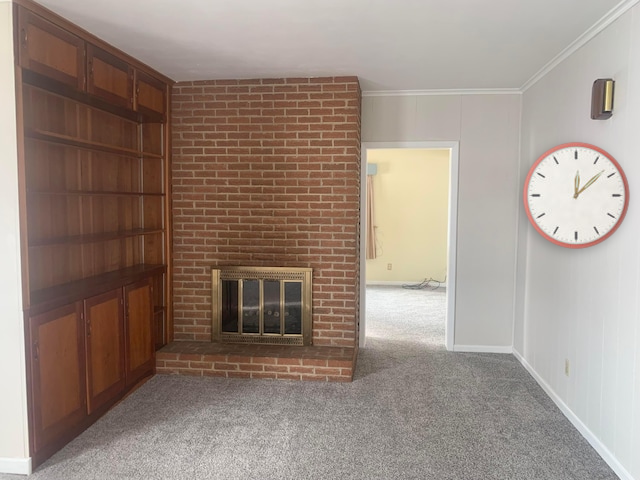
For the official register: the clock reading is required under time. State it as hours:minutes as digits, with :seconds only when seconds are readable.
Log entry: 12:08
